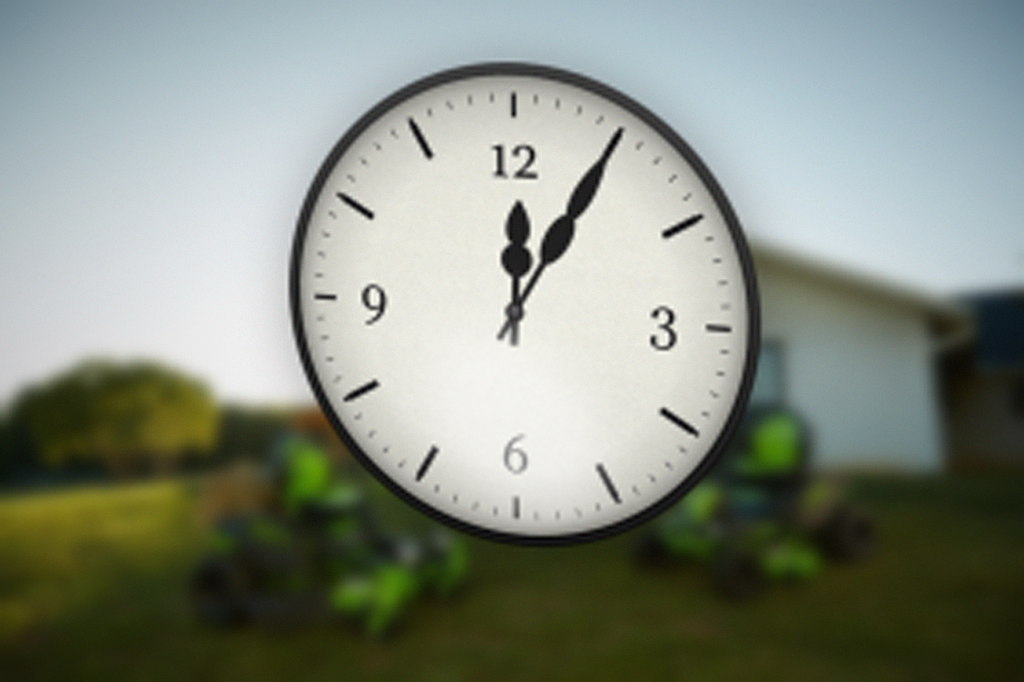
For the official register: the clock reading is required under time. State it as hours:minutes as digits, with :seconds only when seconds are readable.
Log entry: 12:05
